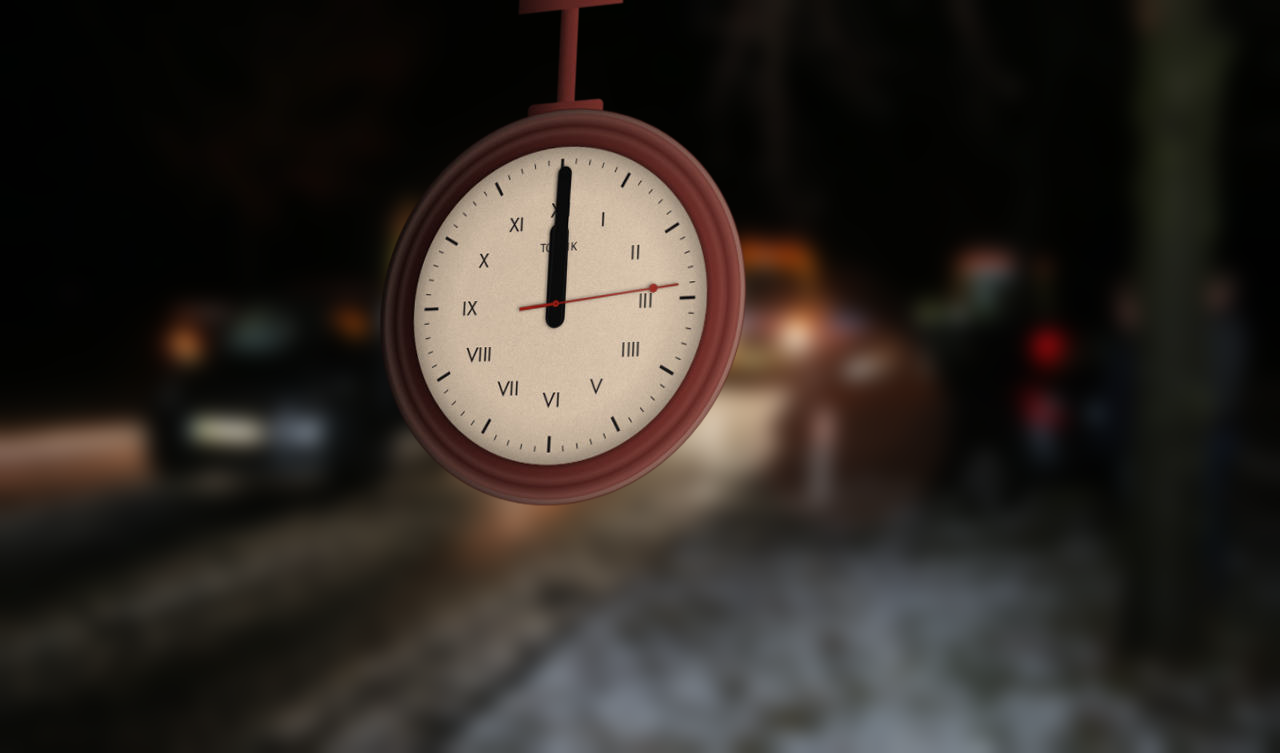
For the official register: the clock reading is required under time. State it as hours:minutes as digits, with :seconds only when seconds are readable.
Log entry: 12:00:14
